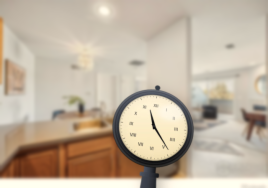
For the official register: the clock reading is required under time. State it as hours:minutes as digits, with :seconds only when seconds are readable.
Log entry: 11:24
